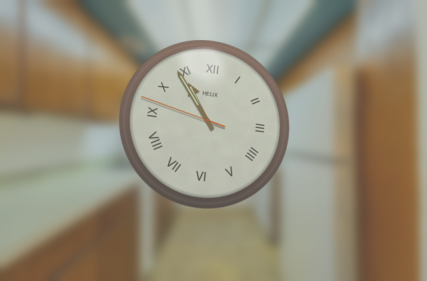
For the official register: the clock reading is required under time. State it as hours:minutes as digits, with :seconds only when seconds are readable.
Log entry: 10:53:47
